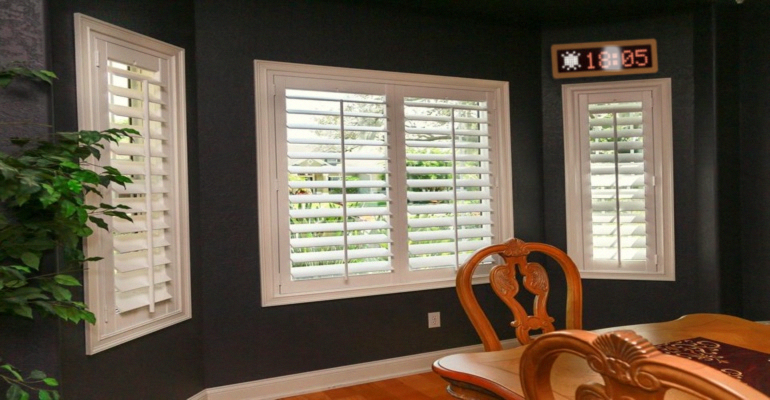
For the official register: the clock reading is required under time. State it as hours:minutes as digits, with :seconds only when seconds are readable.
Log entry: 18:05
